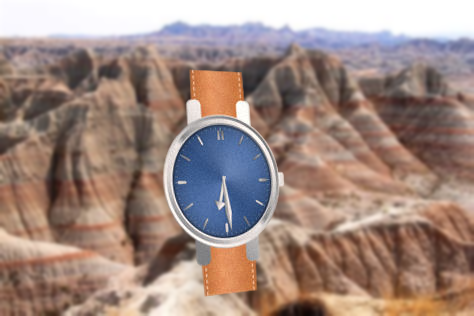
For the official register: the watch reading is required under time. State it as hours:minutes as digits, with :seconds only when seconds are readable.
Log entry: 6:29
